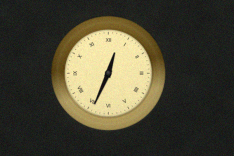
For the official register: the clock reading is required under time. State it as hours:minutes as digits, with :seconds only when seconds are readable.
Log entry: 12:34
